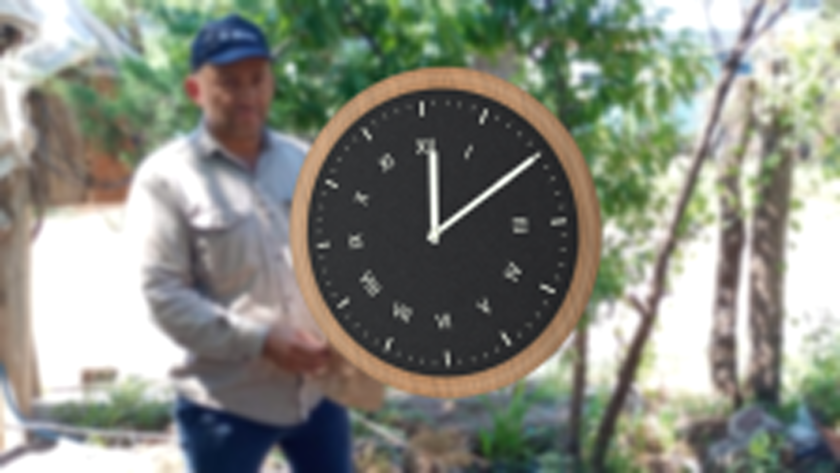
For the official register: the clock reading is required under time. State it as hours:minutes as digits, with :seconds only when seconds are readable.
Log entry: 12:10
